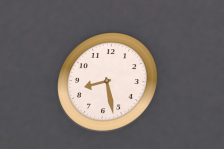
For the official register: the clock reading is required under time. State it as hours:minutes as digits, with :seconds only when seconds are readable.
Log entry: 8:27
